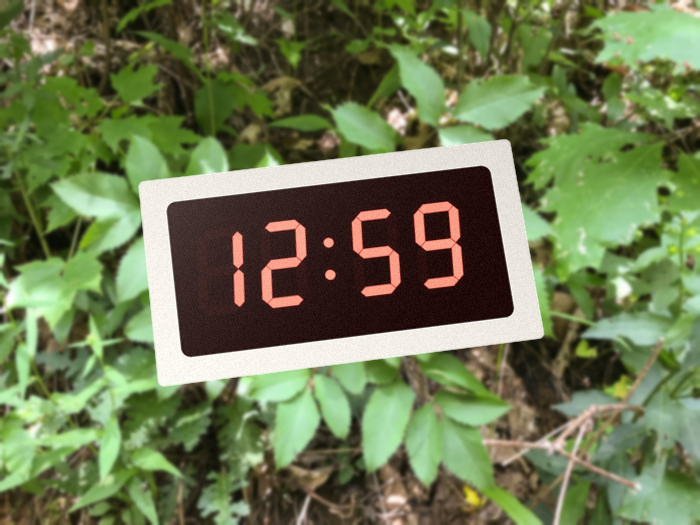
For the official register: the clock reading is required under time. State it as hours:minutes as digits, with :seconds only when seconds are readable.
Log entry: 12:59
